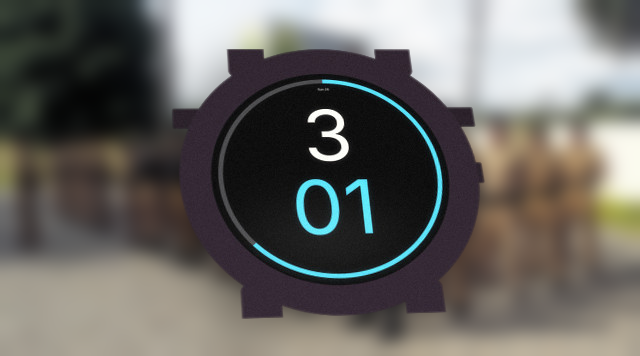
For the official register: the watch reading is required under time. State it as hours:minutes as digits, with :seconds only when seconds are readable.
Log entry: 3:01
